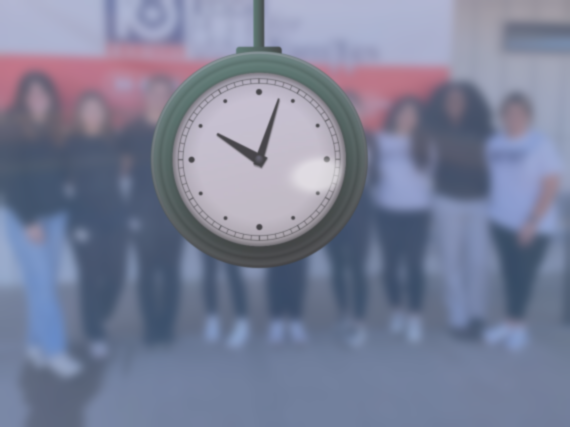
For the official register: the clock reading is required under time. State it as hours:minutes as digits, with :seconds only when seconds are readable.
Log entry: 10:03
